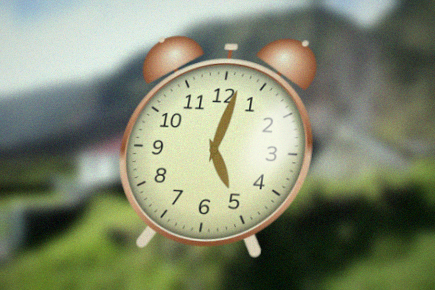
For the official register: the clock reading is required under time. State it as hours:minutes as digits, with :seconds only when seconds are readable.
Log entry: 5:02
